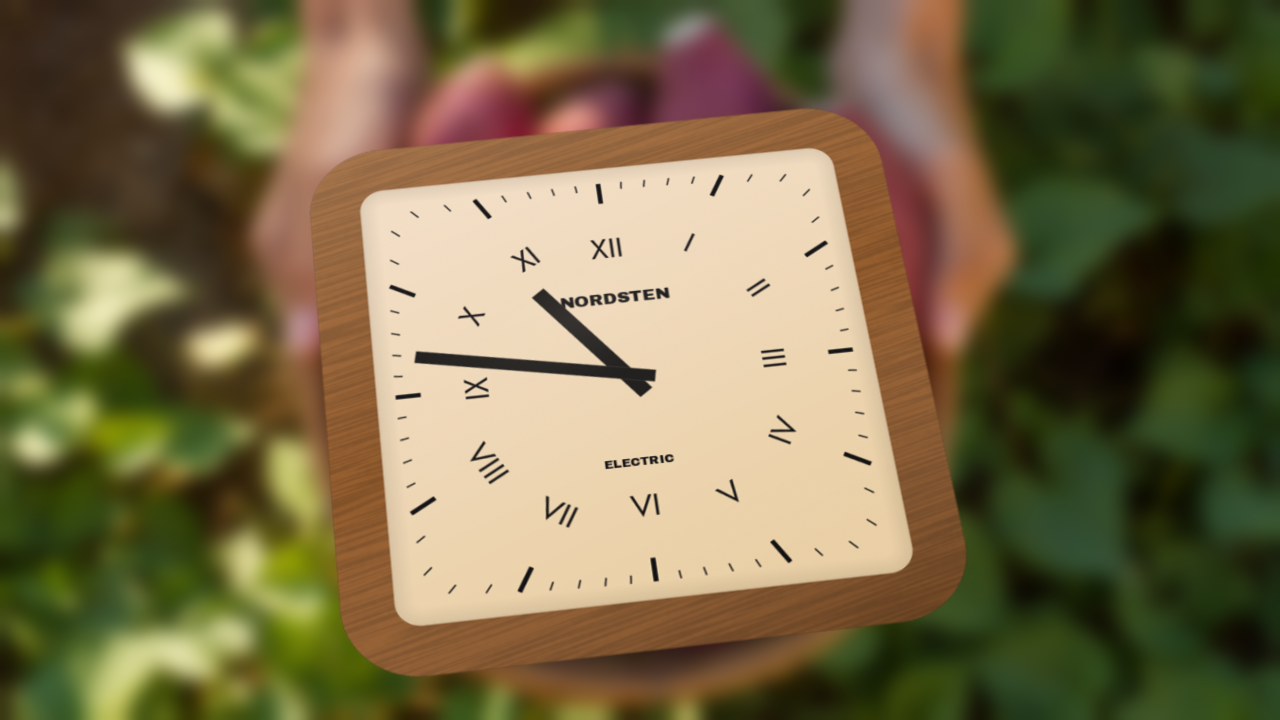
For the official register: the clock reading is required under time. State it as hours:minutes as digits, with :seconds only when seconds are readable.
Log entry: 10:47
